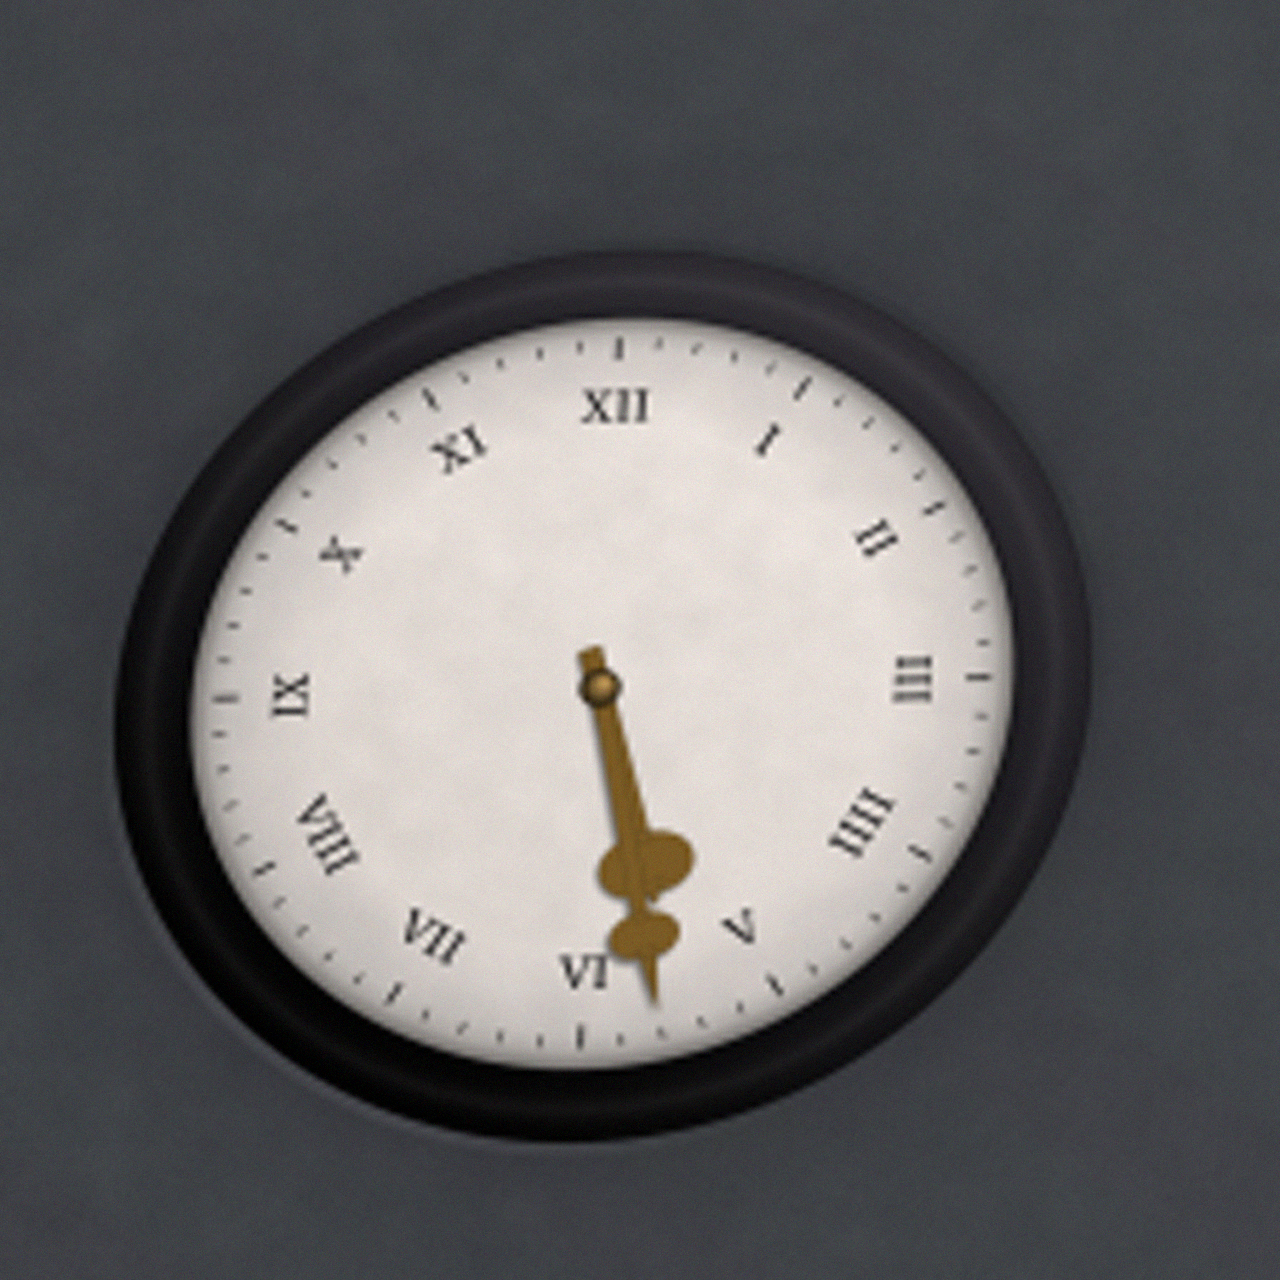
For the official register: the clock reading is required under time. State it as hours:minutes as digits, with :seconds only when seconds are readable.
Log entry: 5:28
